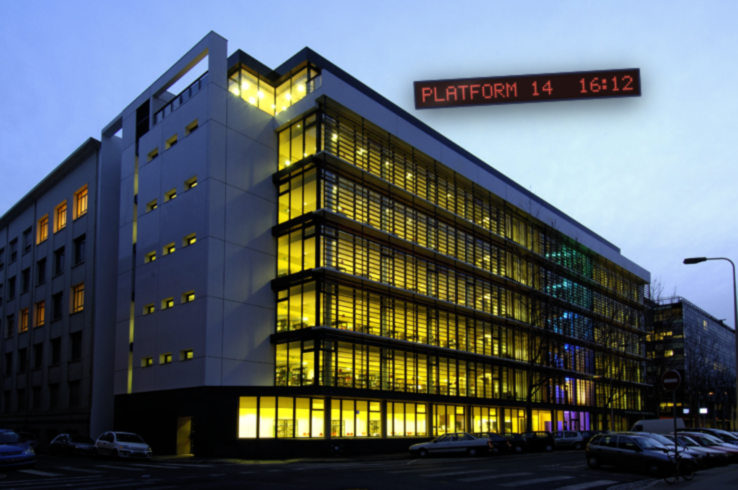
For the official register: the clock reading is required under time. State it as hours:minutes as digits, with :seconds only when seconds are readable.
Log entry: 16:12
